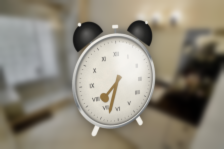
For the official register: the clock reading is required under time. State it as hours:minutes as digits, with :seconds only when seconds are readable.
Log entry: 7:33
